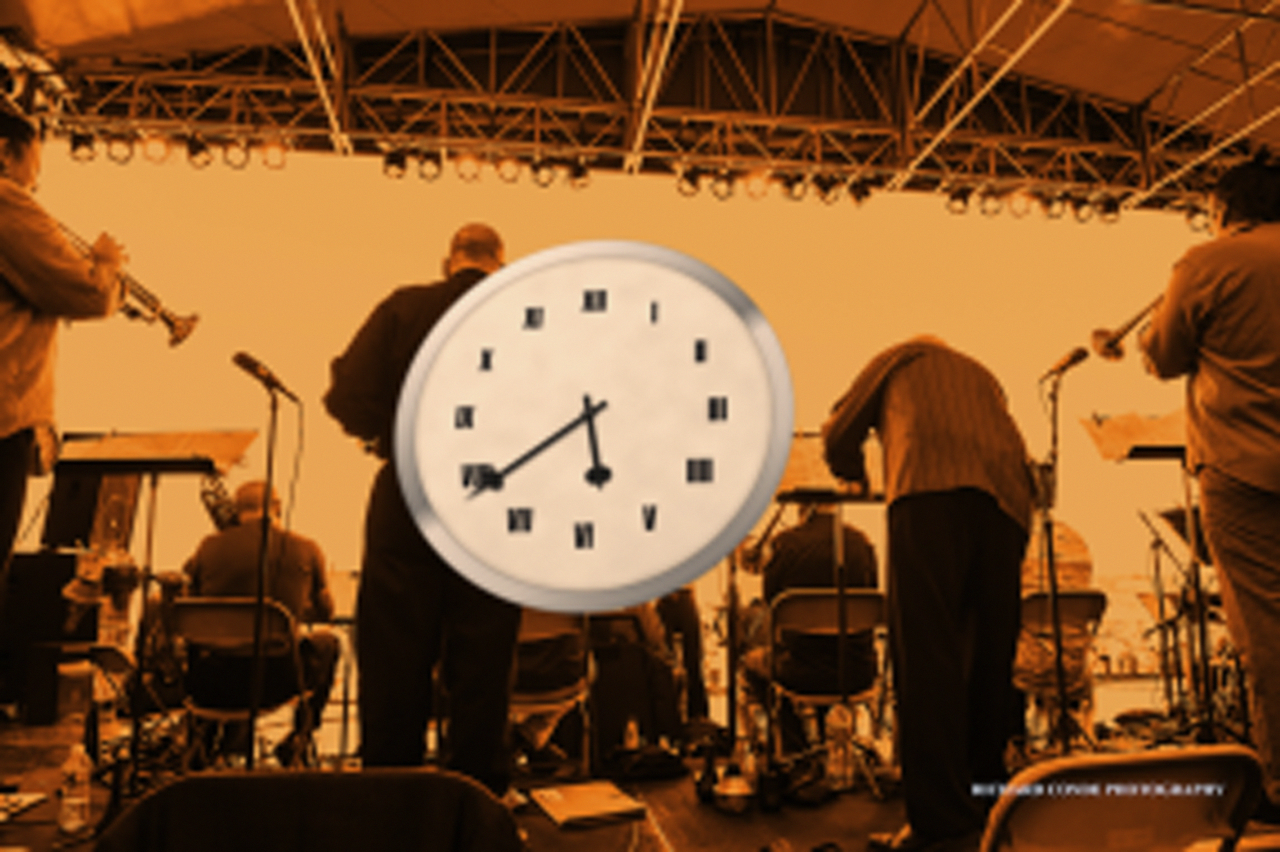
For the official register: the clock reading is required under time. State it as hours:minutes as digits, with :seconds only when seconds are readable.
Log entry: 5:39
